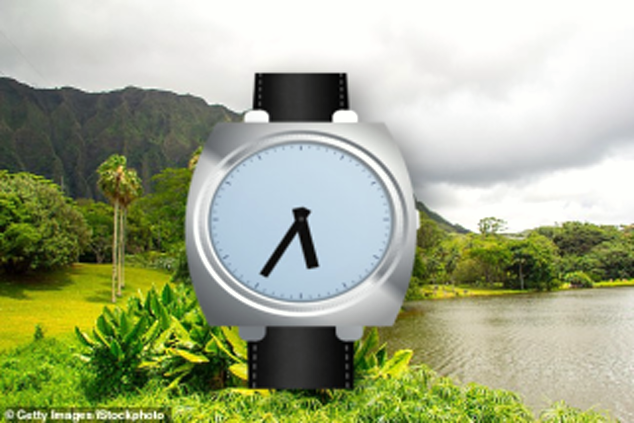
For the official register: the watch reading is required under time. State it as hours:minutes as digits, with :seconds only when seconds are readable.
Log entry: 5:35
